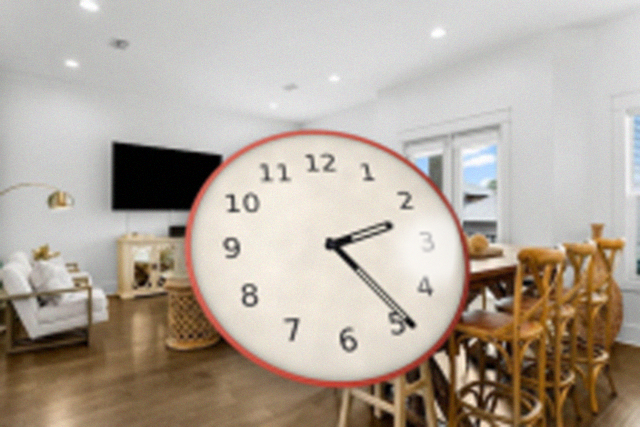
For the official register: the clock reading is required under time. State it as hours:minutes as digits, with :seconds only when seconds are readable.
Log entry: 2:24
